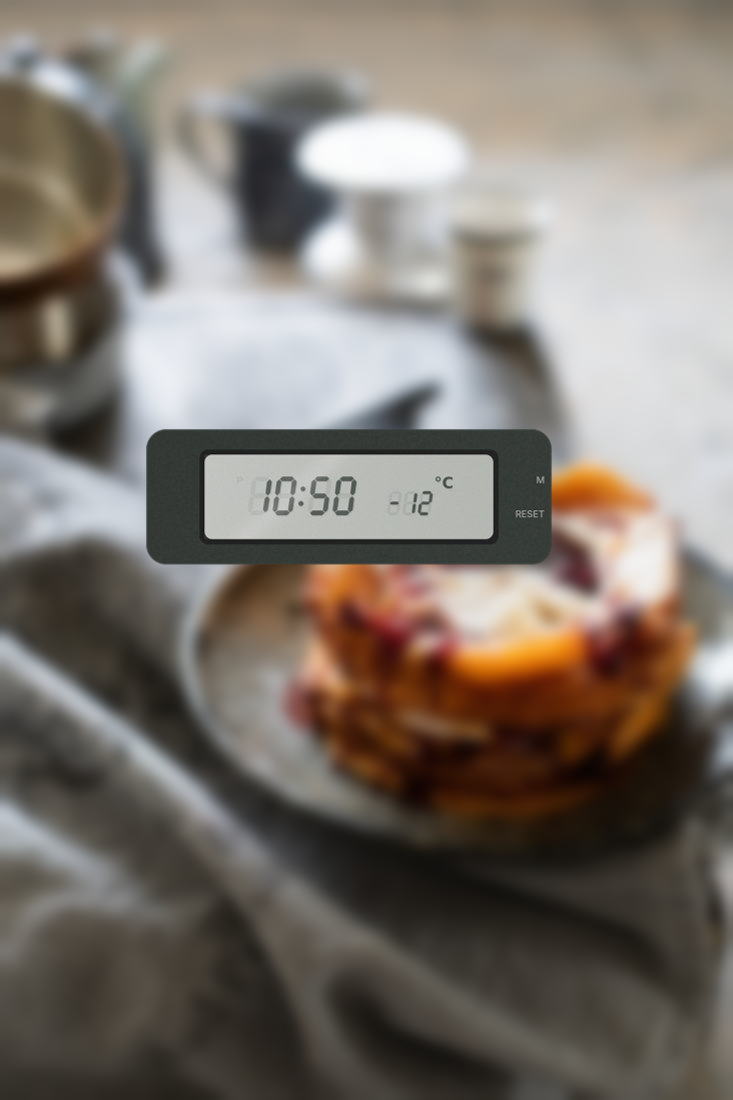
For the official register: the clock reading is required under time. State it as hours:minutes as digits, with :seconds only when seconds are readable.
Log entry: 10:50
